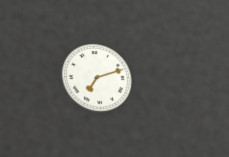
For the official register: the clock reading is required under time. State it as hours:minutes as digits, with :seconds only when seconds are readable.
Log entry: 7:12
